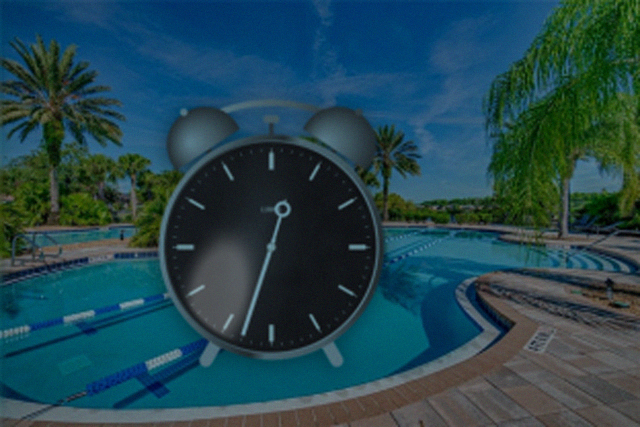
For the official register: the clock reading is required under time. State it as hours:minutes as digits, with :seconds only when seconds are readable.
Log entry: 12:33
